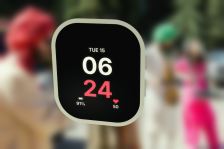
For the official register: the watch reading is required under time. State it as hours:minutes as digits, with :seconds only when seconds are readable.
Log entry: 6:24
